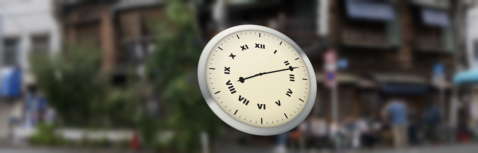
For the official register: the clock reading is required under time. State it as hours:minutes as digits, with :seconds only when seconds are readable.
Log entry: 8:12
